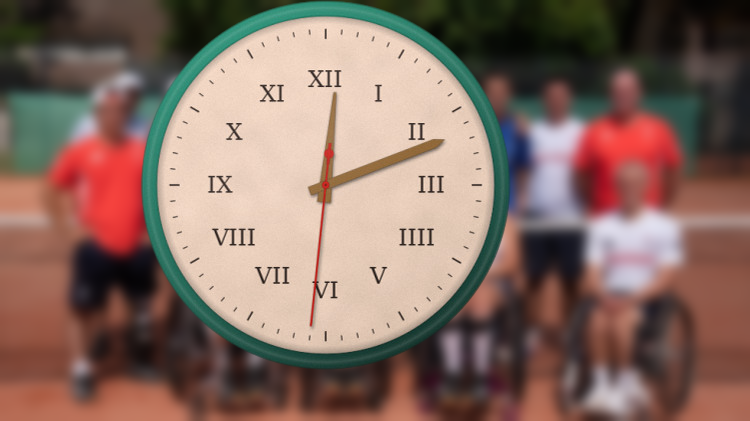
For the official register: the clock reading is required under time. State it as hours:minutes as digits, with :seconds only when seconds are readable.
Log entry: 12:11:31
